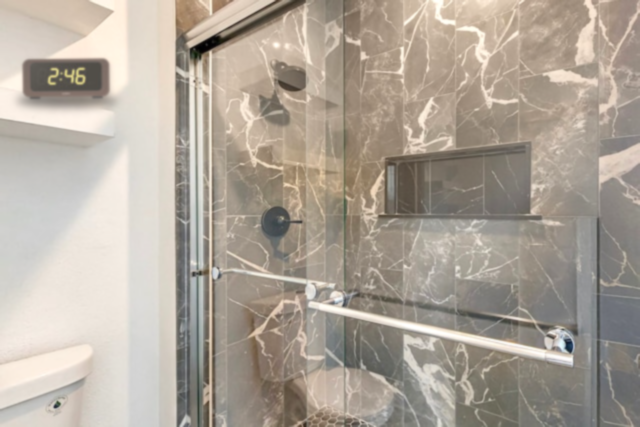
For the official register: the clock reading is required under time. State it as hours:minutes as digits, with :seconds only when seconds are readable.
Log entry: 2:46
